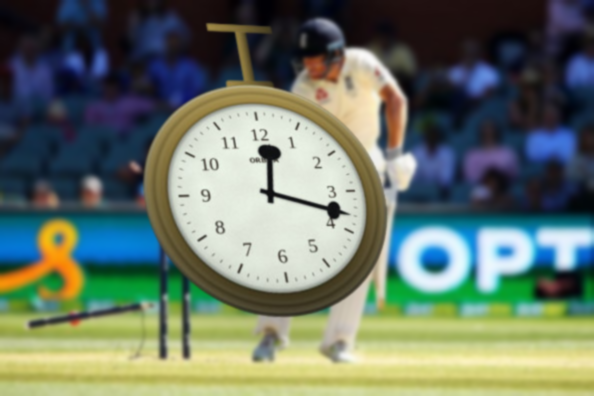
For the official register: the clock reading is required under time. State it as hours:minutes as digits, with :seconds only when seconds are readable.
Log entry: 12:18
